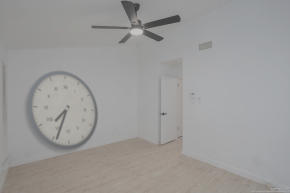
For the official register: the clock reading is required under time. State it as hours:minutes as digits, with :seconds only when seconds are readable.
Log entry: 7:34
